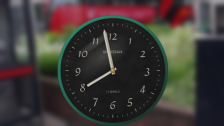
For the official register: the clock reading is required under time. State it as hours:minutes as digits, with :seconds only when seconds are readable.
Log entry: 7:58
